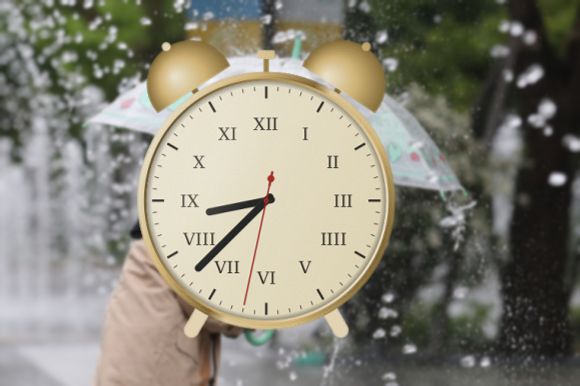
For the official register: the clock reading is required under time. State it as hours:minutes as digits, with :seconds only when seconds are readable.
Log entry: 8:37:32
